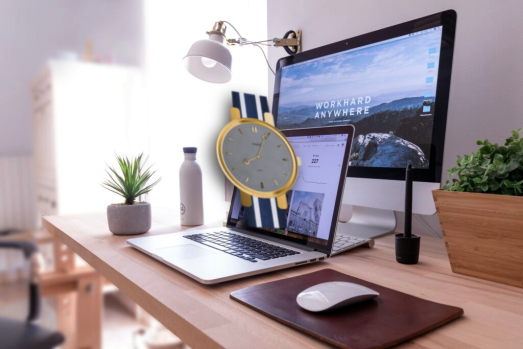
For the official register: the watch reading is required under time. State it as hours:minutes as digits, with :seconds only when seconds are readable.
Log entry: 8:04
